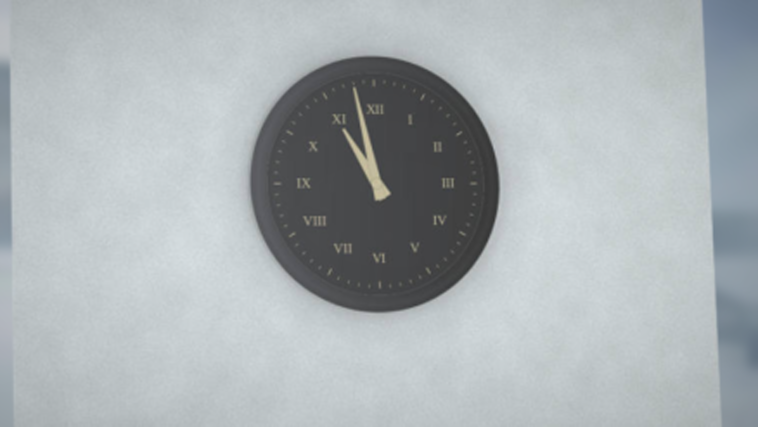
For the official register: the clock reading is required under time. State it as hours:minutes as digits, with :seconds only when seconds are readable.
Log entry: 10:58
